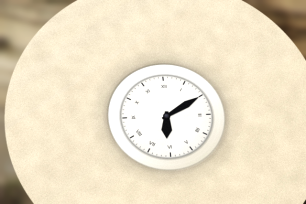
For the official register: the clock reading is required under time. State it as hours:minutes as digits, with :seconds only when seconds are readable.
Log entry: 6:10
